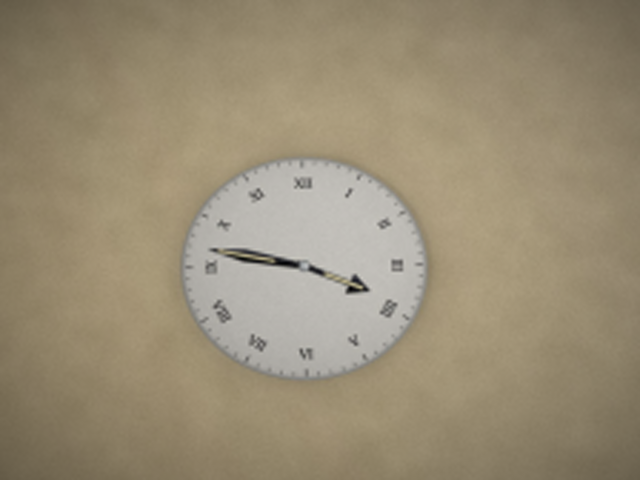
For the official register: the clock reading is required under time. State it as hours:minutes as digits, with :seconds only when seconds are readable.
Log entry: 3:47
